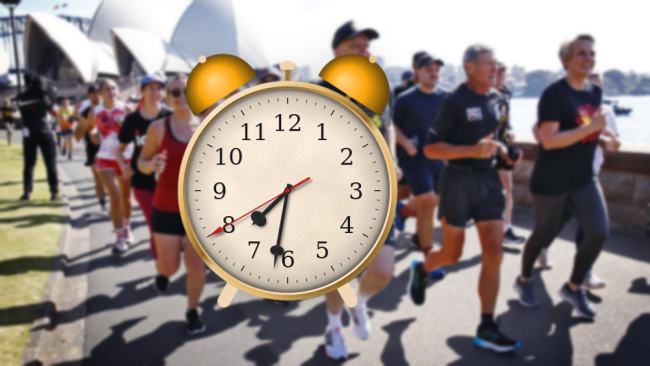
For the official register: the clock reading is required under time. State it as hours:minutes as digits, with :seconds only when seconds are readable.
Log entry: 7:31:40
